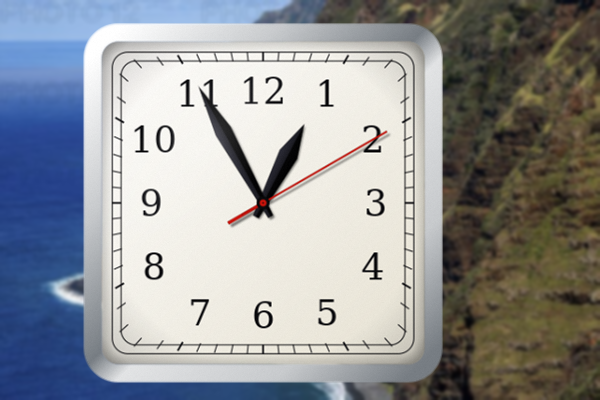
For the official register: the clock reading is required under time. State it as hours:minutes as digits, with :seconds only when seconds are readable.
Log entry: 12:55:10
